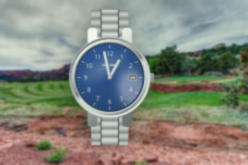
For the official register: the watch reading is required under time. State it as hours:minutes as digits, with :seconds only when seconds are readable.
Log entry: 12:58
